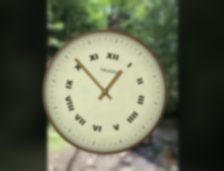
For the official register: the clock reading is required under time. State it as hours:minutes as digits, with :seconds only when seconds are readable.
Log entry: 12:51
